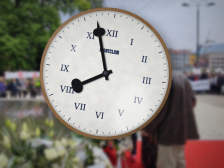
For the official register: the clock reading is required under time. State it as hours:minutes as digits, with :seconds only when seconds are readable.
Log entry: 7:57
